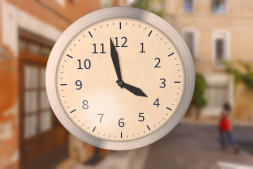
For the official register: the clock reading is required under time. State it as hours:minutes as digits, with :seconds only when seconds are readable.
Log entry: 3:58
